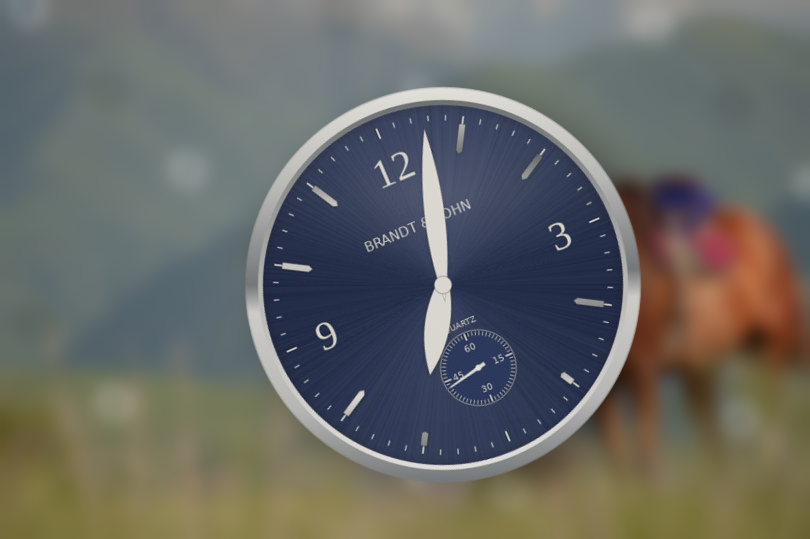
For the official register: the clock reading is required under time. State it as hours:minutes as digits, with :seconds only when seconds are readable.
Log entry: 7:02:43
